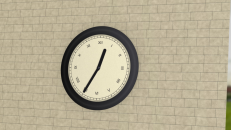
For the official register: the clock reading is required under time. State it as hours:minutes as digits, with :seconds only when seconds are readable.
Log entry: 12:35
